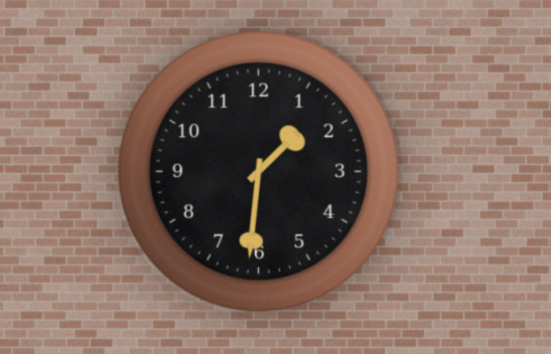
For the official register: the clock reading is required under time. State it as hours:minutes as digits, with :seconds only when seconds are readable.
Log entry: 1:31
